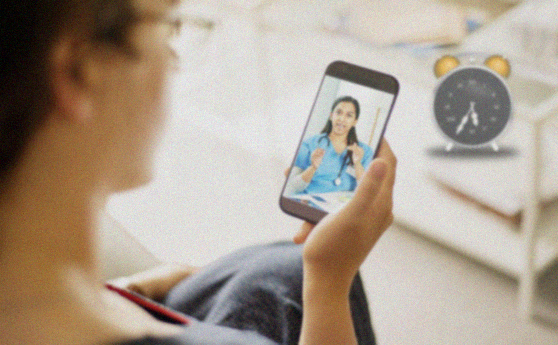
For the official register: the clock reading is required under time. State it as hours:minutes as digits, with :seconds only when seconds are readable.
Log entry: 5:35
